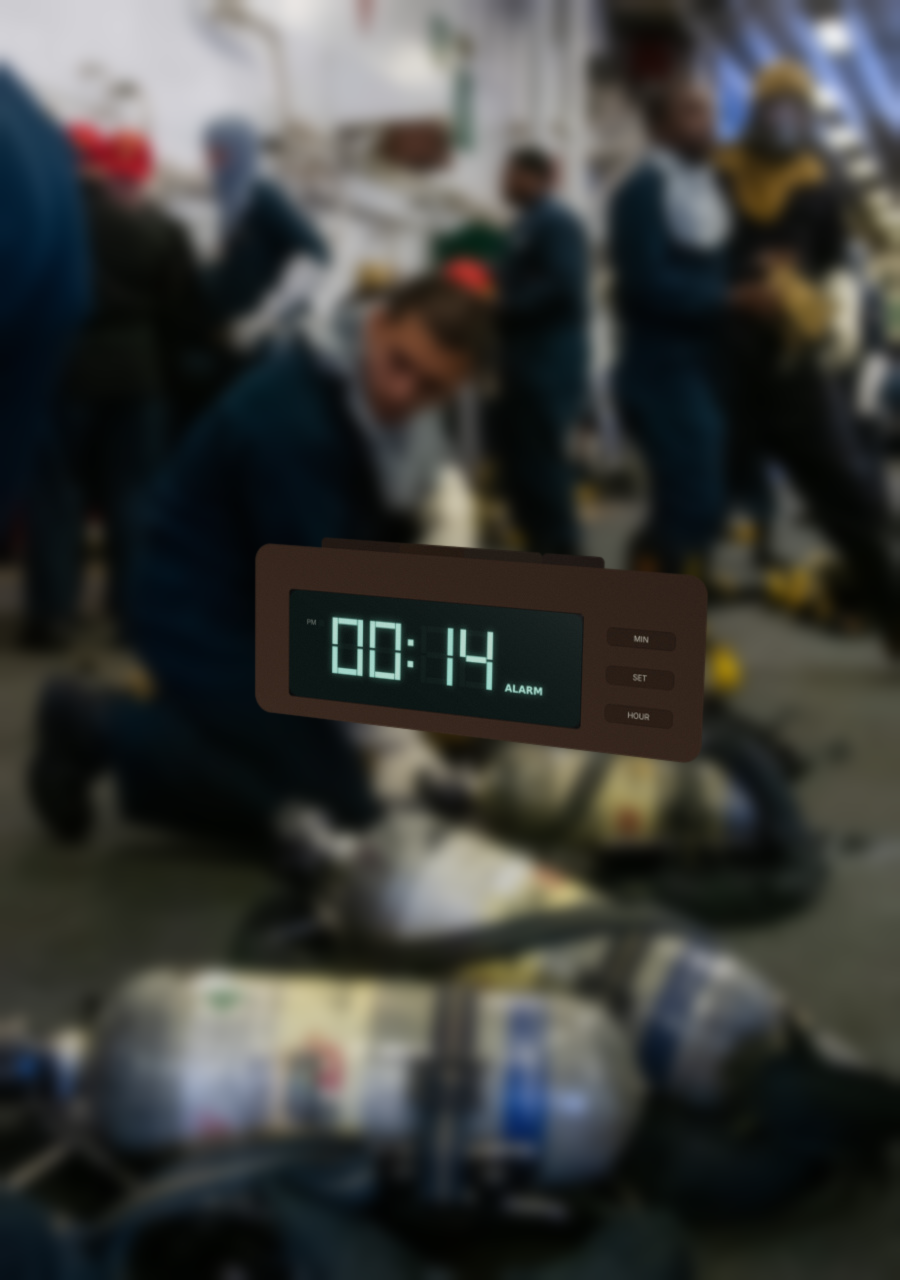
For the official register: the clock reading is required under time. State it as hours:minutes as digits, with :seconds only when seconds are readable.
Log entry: 0:14
